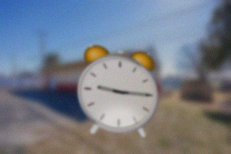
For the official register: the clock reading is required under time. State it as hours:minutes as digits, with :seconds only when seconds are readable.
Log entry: 9:15
